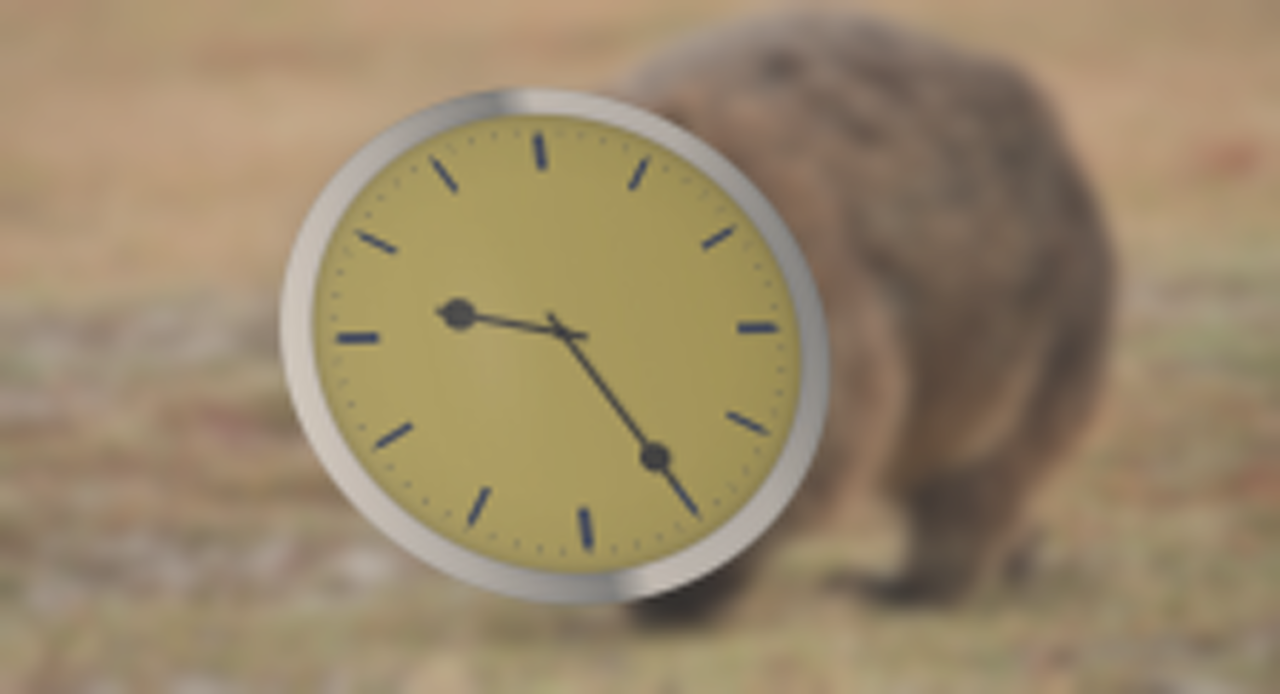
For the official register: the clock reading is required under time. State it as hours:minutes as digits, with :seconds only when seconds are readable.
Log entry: 9:25
